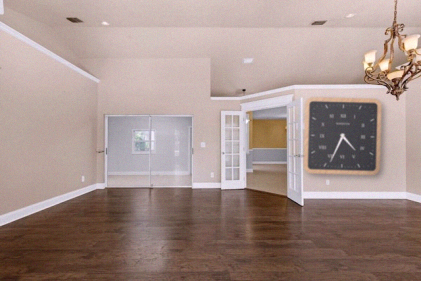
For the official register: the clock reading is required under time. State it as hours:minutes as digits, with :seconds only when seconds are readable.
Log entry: 4:34
